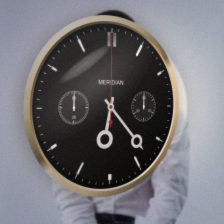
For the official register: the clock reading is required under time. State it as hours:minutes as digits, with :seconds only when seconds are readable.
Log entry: 6:23
